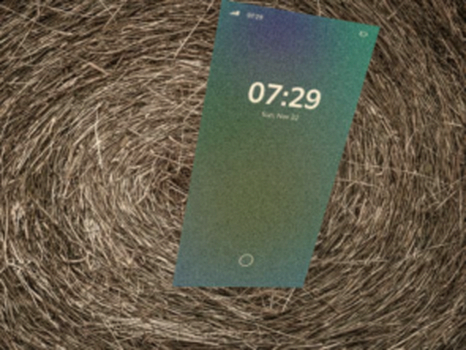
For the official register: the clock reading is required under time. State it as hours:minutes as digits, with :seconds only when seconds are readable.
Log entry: 7:29
